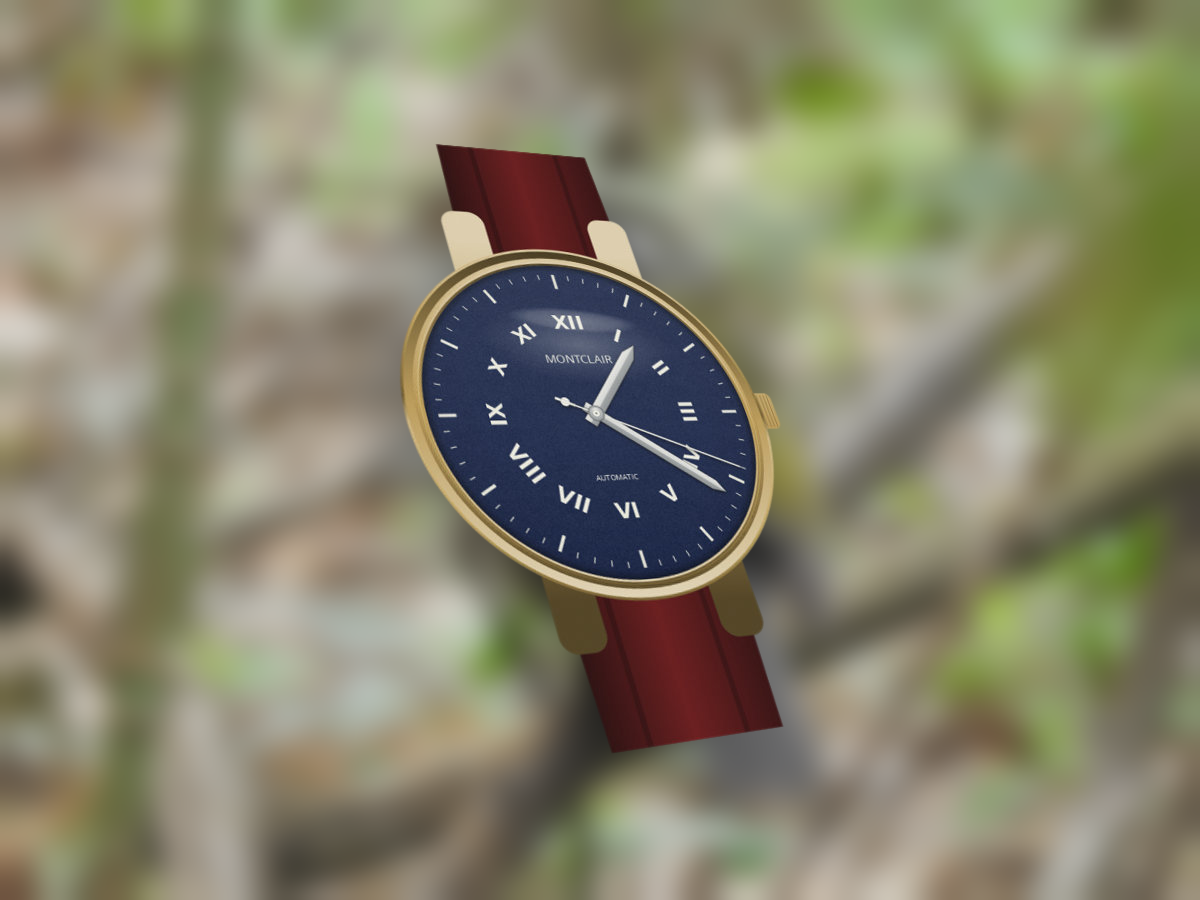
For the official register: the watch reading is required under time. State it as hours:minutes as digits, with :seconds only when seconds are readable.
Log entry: 1:21:19
